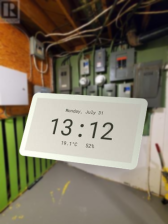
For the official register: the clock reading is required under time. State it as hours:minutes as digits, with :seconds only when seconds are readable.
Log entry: 13:12
